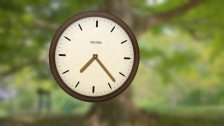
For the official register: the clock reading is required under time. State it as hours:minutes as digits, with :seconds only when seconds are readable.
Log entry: 7:23
